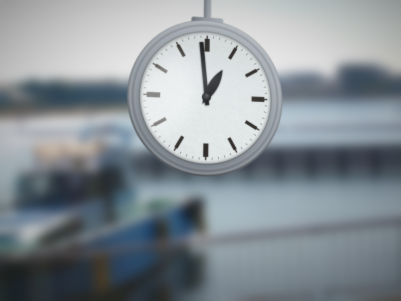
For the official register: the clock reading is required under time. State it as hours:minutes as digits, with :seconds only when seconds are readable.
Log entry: 12:59
